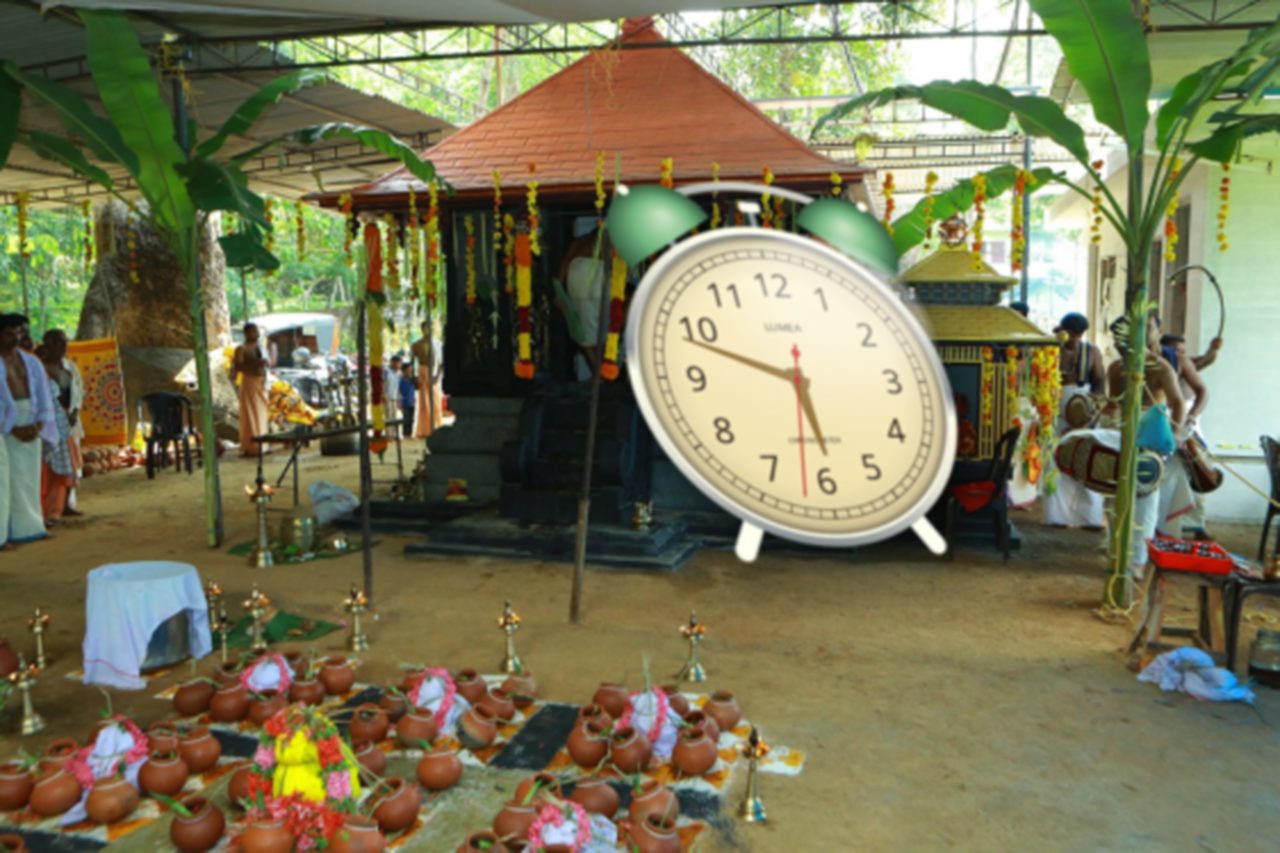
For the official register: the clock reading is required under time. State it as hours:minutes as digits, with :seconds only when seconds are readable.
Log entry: 5:48:32
